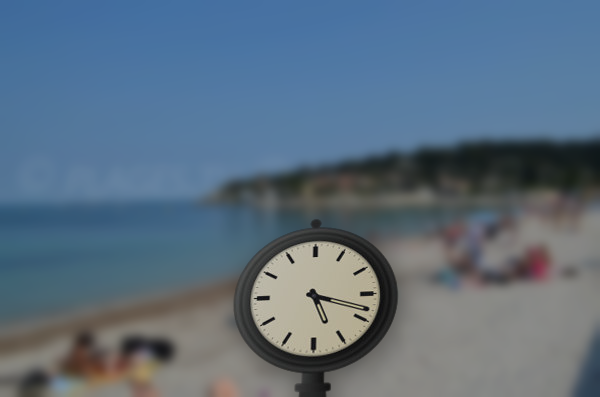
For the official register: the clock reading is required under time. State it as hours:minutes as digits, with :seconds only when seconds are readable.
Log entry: 5:18
